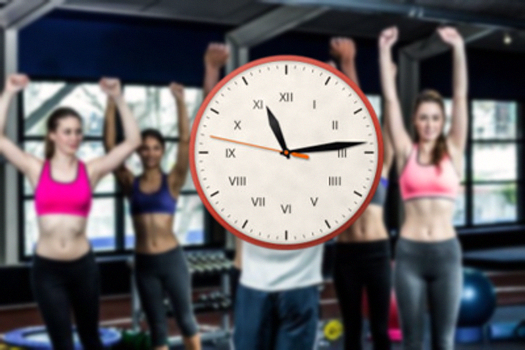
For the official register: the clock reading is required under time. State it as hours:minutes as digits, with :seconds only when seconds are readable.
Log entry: 11:13:47
